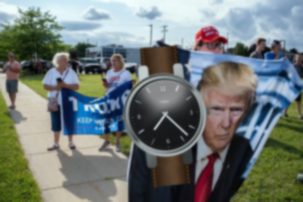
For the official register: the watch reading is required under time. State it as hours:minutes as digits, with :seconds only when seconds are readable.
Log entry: 7:23
